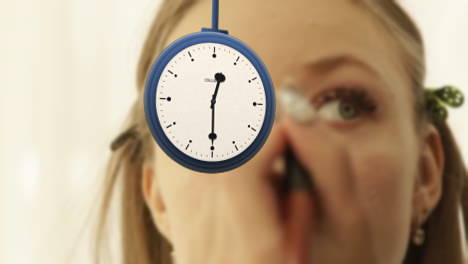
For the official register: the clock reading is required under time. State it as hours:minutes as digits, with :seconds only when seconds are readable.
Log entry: 12:30
